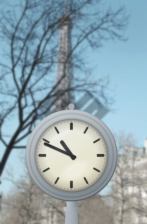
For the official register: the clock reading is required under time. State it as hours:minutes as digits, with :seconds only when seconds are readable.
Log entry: 10:49
